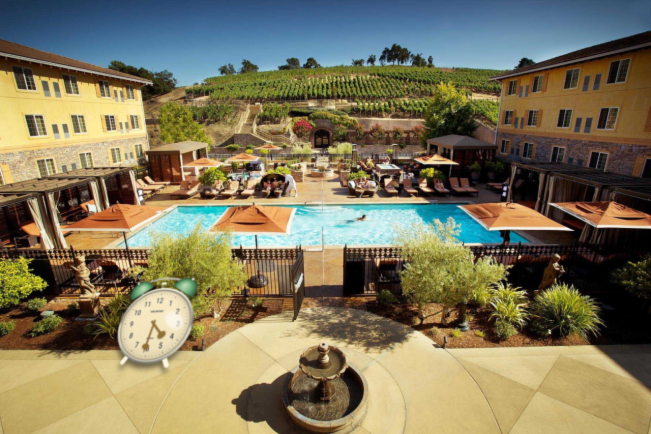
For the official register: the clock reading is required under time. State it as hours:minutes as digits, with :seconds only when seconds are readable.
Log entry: 4:31
